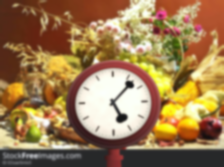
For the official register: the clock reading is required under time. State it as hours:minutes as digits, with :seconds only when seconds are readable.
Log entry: 5:07
